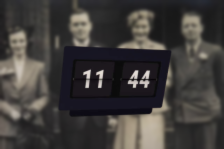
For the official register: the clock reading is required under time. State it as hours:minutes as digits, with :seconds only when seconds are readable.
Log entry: 11:44
